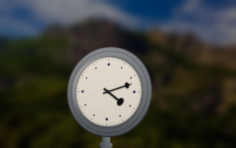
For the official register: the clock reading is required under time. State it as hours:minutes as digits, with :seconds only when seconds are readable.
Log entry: 4:12
